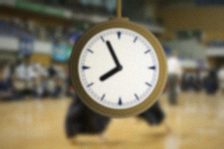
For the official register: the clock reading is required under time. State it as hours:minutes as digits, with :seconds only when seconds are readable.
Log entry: 7:56
